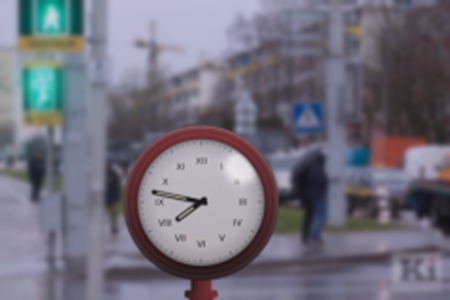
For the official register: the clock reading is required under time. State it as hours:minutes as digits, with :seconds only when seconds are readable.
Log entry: 7:47
